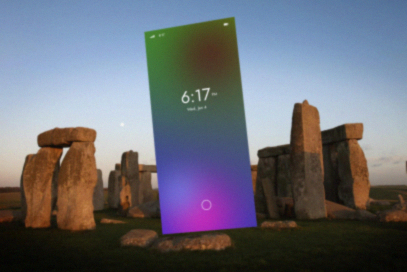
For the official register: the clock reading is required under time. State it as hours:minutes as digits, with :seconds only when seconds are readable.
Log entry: 6:17
